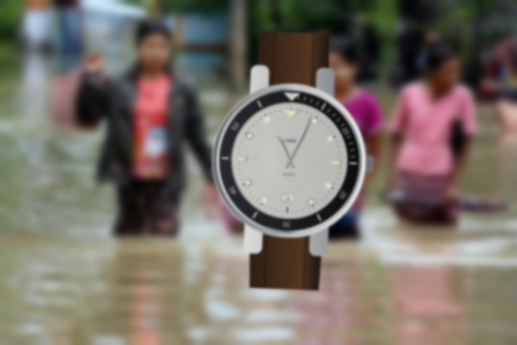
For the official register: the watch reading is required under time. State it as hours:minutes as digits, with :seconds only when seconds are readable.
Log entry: 11:04
